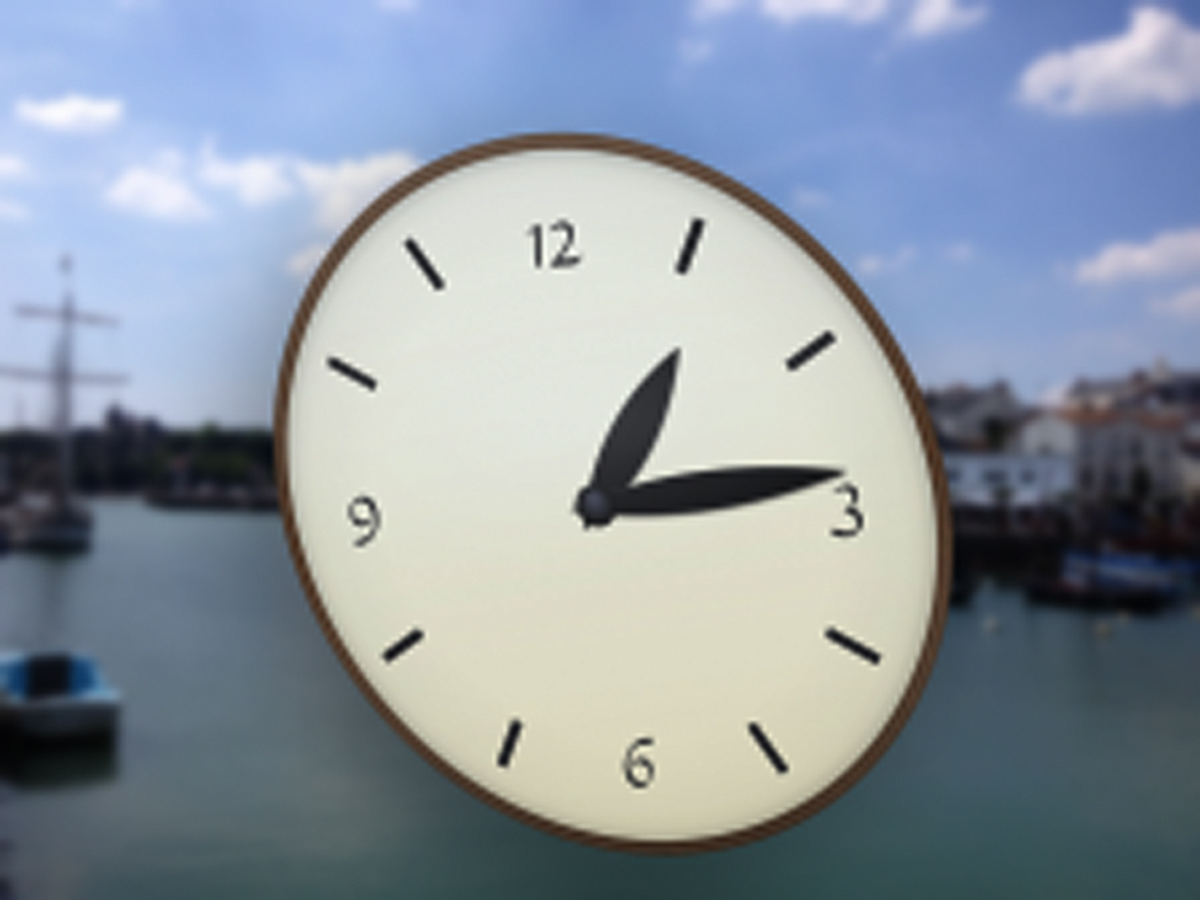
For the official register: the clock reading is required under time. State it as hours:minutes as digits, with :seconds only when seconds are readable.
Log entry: 1:14
